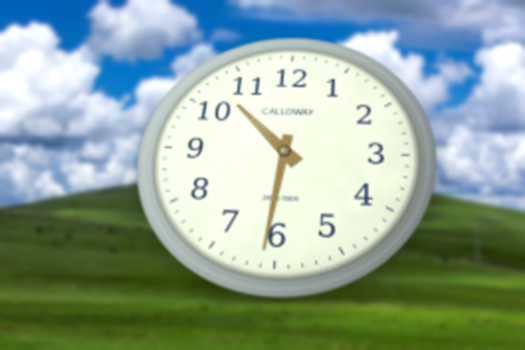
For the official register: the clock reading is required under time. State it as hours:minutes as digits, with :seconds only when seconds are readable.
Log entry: 10:31
